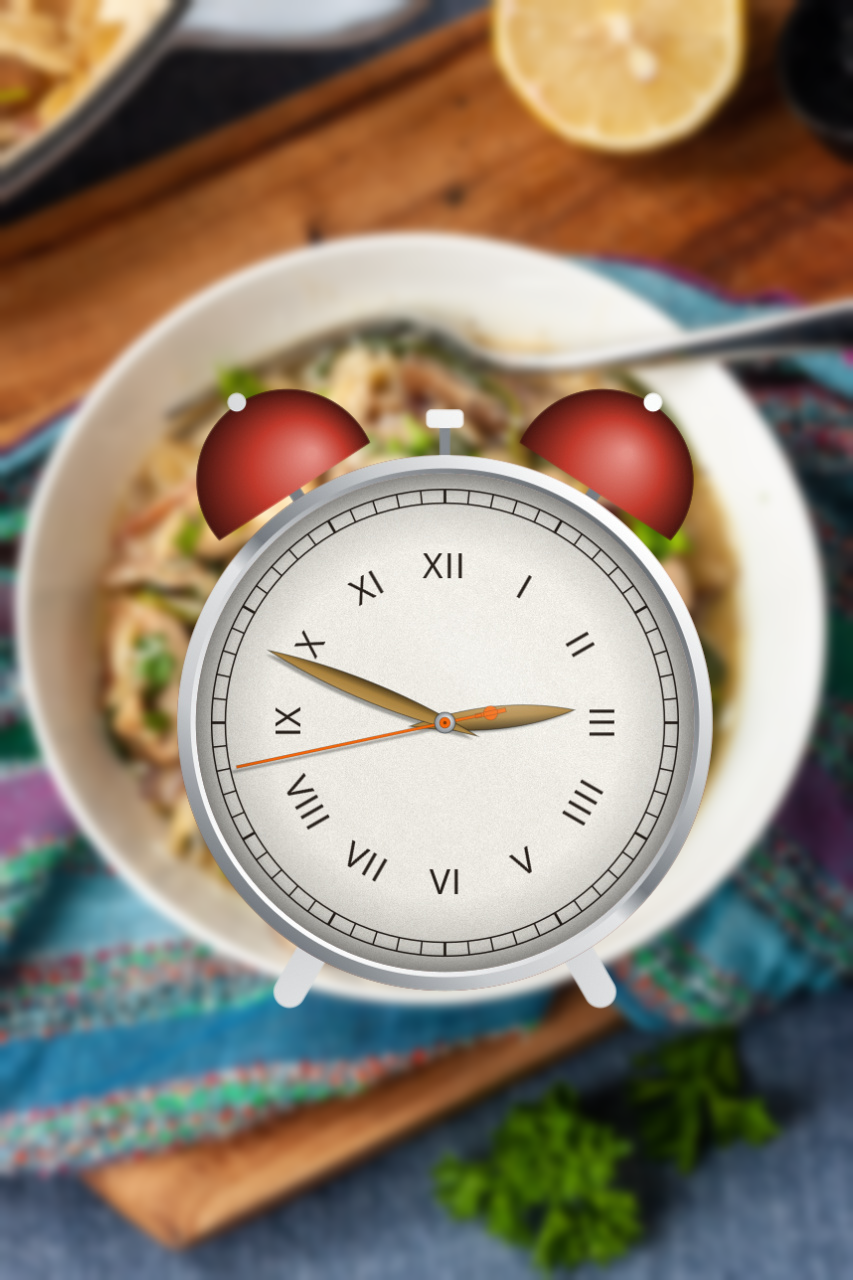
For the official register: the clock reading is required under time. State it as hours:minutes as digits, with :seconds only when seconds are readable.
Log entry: 2:48:43
